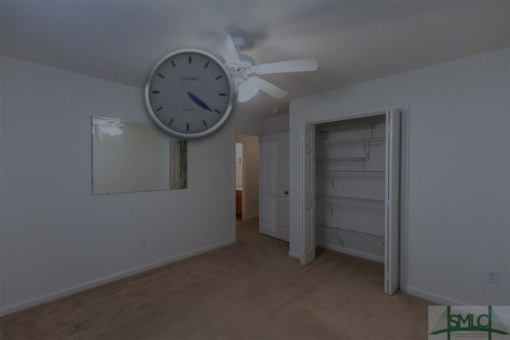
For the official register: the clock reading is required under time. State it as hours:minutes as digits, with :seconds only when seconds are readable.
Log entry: 4:21
